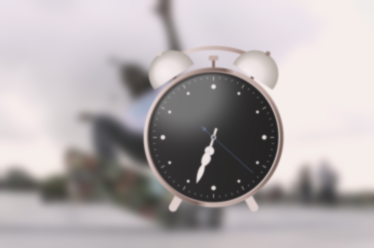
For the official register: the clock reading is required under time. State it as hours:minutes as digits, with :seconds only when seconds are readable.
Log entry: 6:33:22
